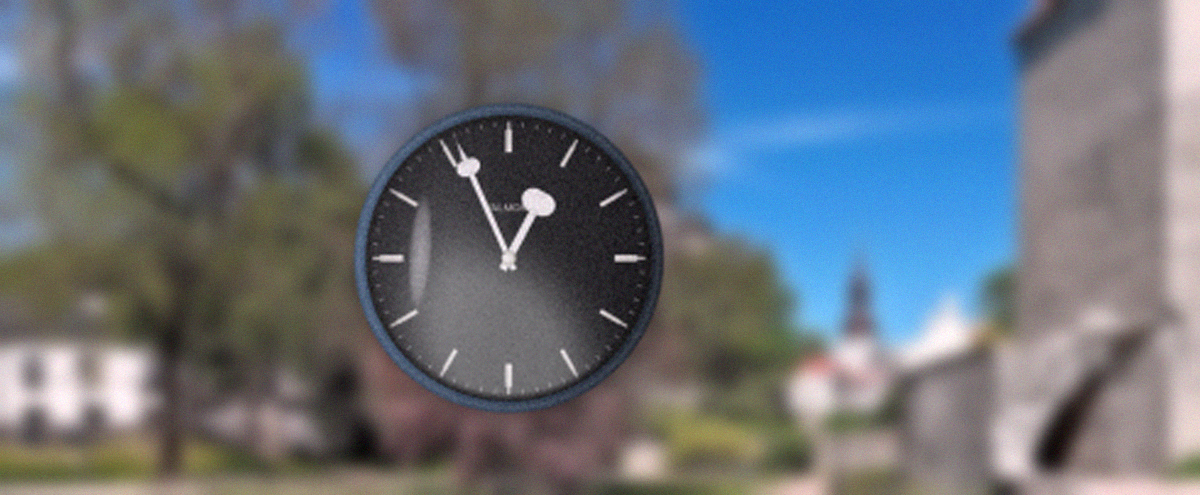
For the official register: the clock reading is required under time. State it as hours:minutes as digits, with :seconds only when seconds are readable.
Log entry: 12:56
